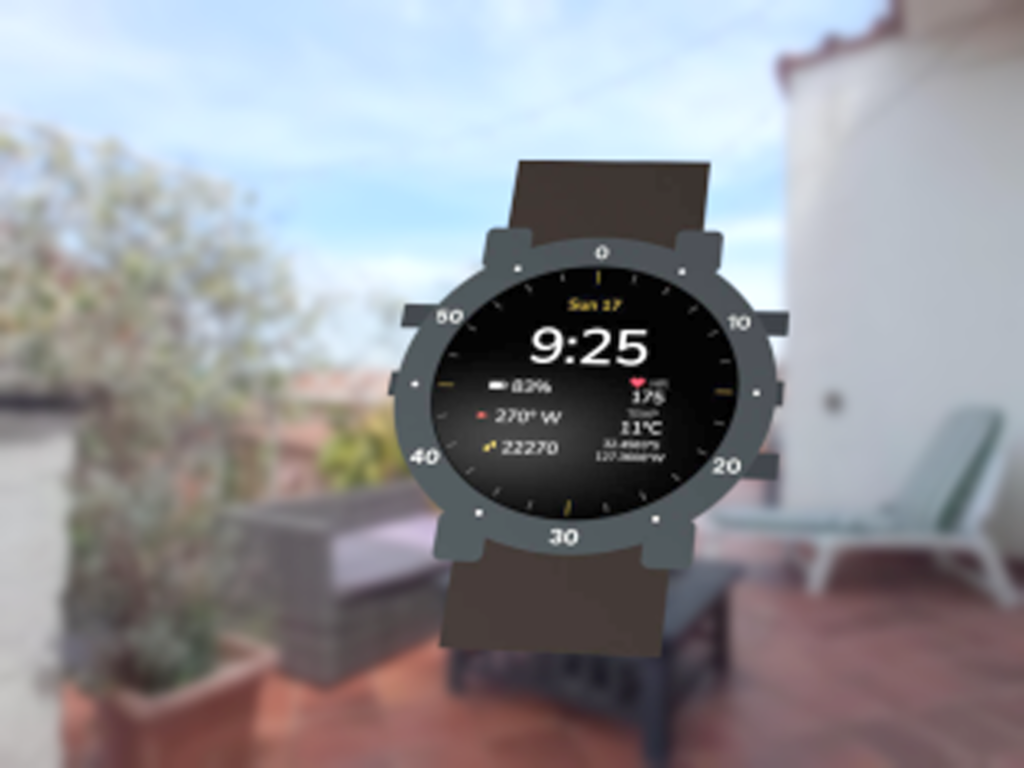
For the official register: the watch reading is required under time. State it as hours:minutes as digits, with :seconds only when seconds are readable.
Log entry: 9:25
